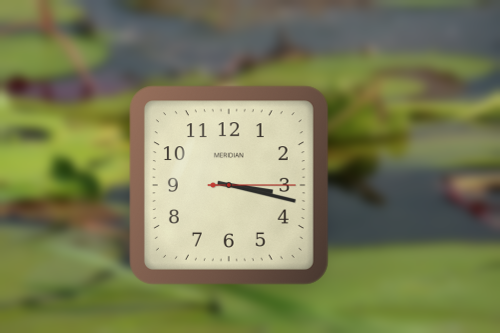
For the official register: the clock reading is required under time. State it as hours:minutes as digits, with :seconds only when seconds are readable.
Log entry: 3:17:15
